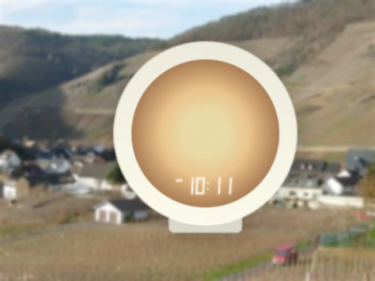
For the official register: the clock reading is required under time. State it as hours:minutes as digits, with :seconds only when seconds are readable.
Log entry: 10:11
